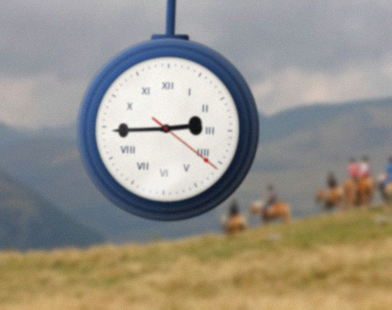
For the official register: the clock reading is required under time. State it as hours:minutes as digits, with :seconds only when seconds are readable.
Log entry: 2:44:21
